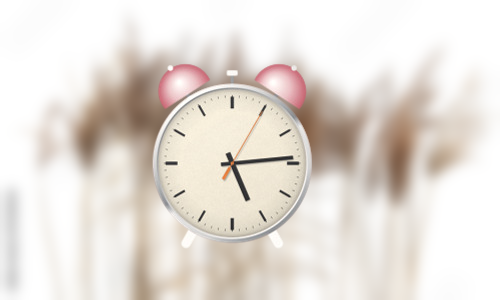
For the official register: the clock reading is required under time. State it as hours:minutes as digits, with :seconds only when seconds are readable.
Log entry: 5:14:05
